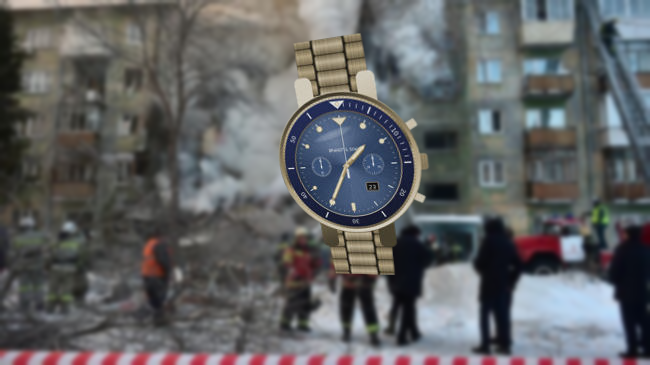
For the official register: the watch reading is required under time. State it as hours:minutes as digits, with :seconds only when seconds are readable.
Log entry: 1:35
